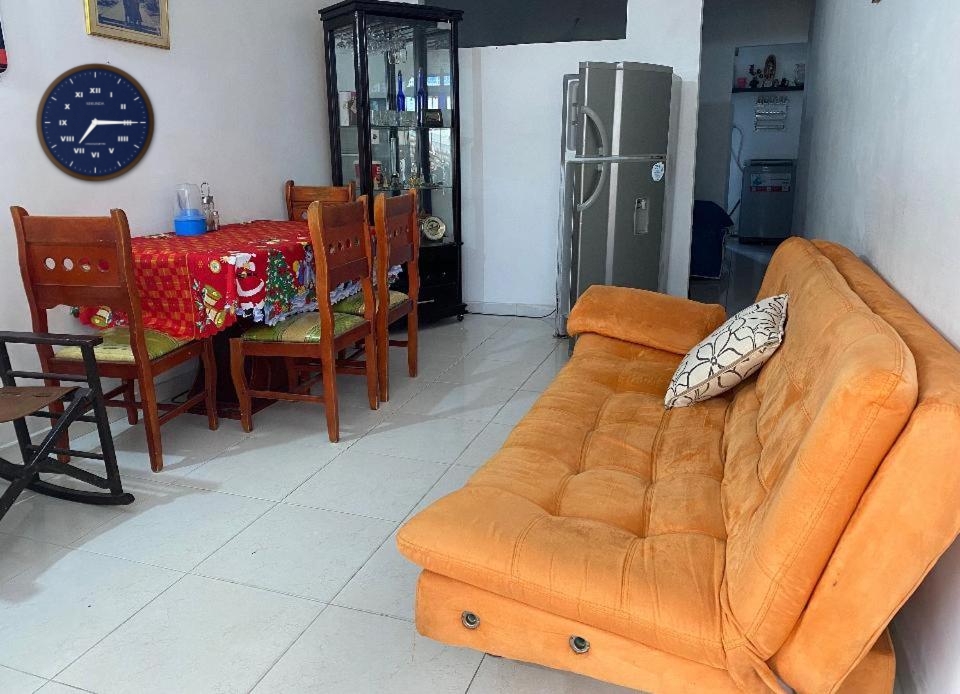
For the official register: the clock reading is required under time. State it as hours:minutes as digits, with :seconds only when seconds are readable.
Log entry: 7:15
